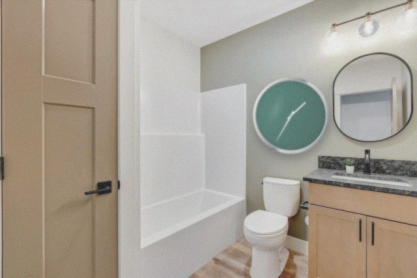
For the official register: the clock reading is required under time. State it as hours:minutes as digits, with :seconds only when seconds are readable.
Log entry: 1:35
